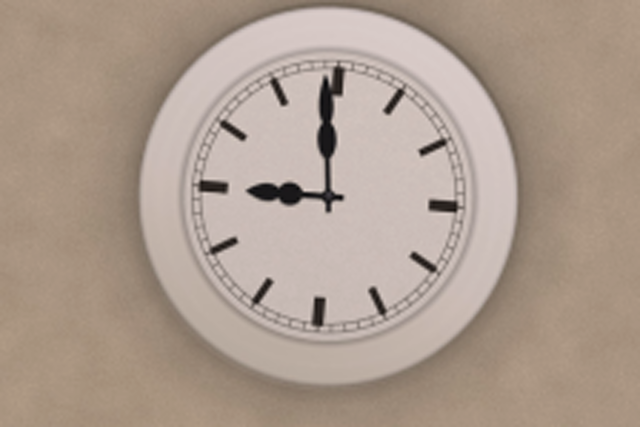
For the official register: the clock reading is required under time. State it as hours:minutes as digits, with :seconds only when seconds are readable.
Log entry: 8:59
